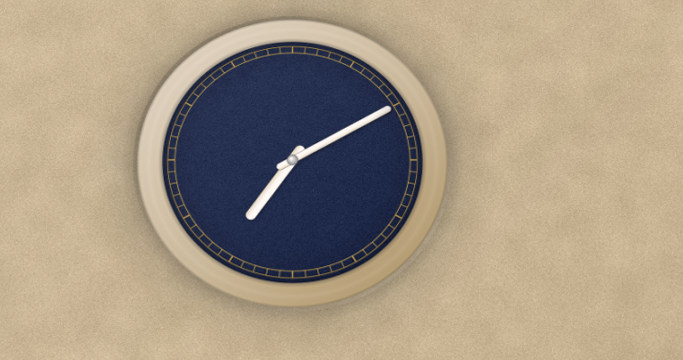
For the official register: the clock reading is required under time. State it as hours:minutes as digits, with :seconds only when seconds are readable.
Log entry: 7:10
